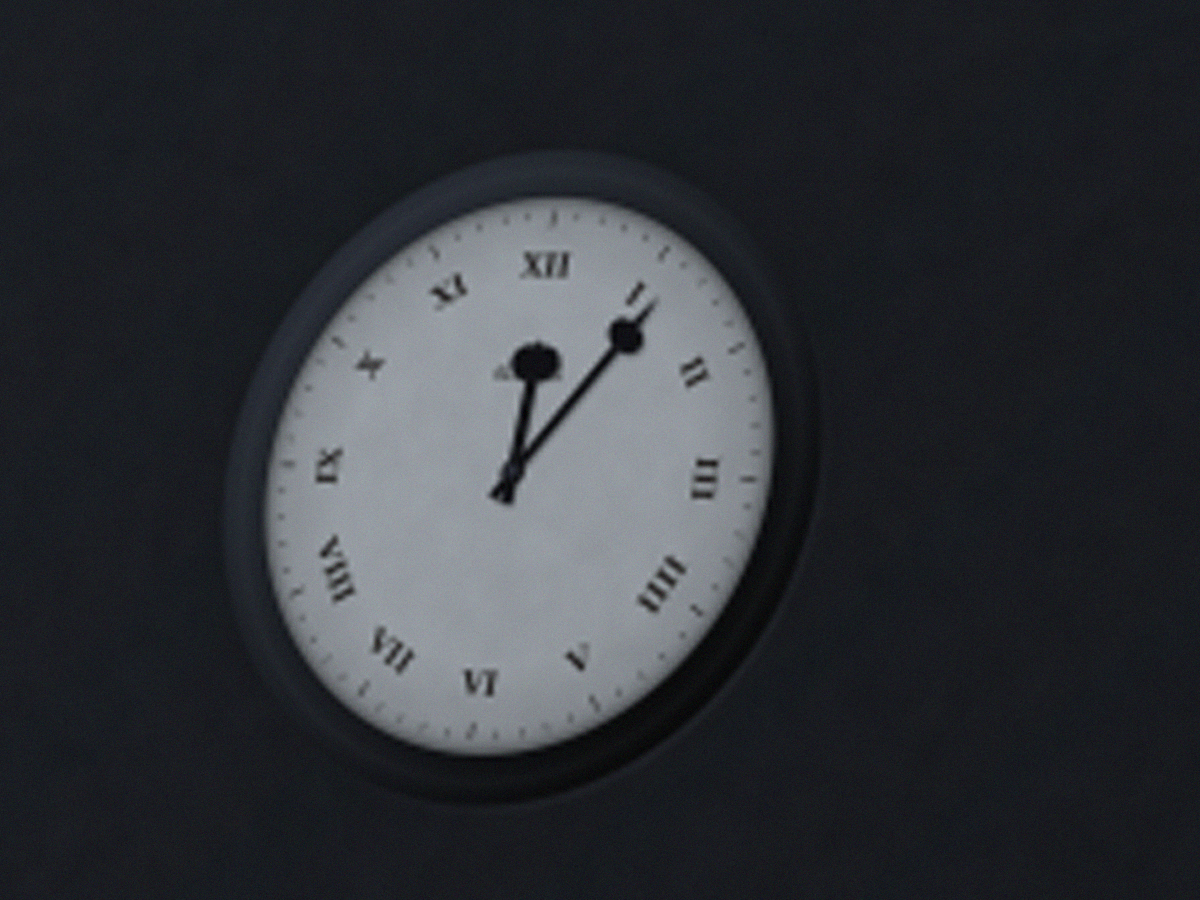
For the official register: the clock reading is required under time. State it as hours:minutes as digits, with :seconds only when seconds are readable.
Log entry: 12:06
